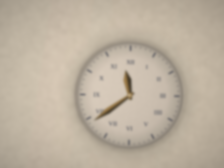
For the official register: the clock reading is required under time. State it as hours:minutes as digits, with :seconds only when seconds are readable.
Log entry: 11:39
